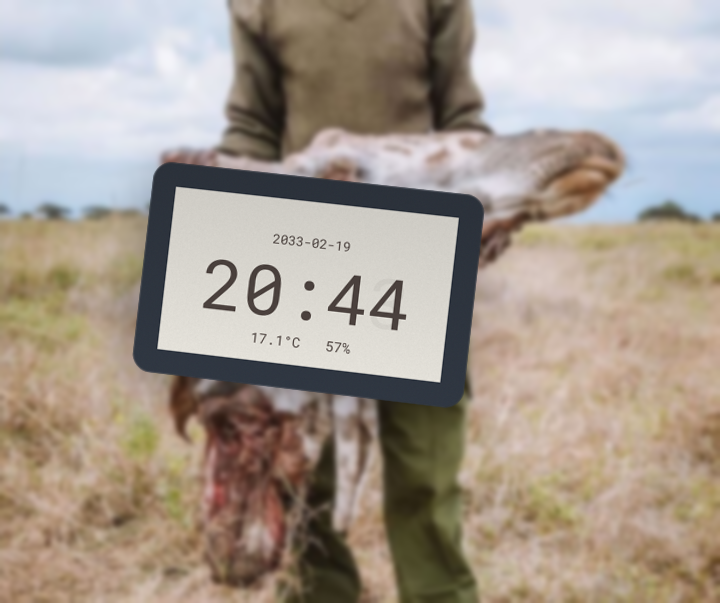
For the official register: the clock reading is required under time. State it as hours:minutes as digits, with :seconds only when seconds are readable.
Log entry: 20:44
